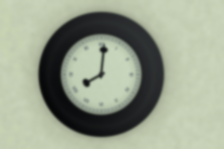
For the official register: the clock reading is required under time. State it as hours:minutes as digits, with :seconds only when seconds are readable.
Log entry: 8:01
